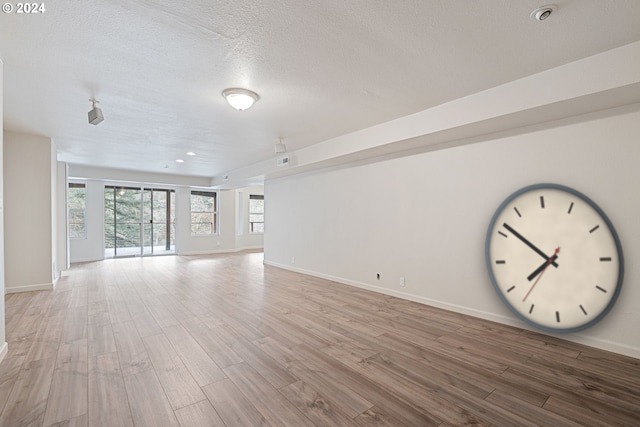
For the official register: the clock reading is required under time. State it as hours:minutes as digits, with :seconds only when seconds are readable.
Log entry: 7:51:37
